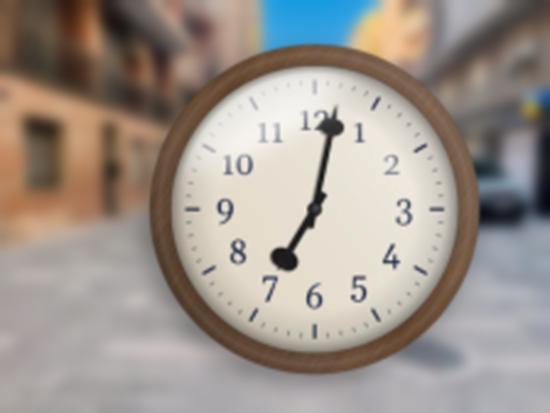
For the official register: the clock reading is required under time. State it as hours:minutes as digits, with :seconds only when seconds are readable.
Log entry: 7:02
